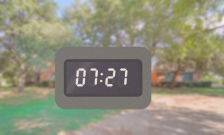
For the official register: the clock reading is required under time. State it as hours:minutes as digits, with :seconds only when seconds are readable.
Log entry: 7:27
